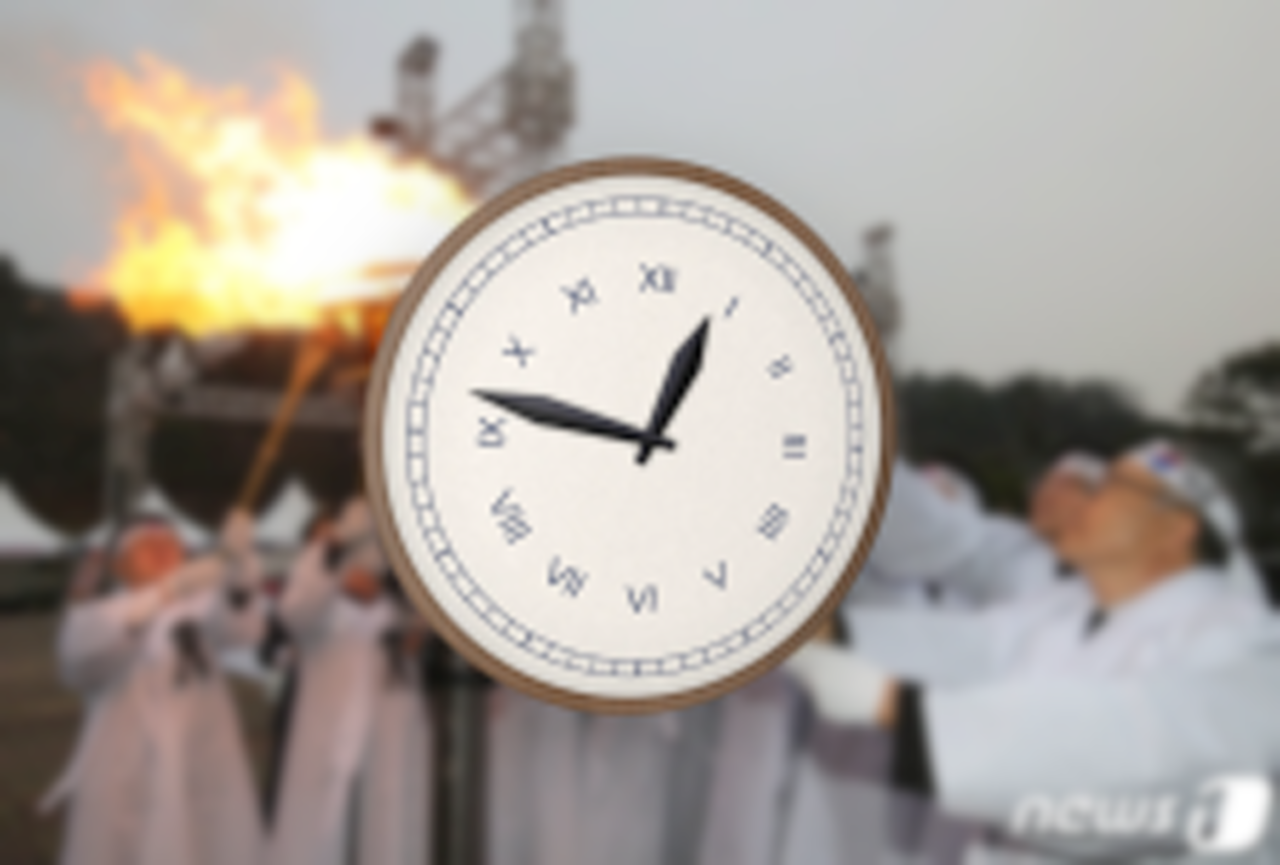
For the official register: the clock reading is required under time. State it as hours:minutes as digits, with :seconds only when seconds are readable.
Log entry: 12:47
